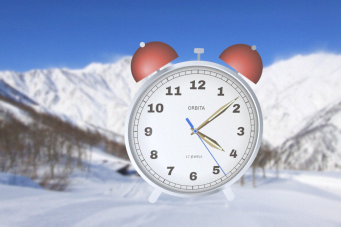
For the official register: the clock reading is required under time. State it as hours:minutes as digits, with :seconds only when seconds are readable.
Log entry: 4:08:24
